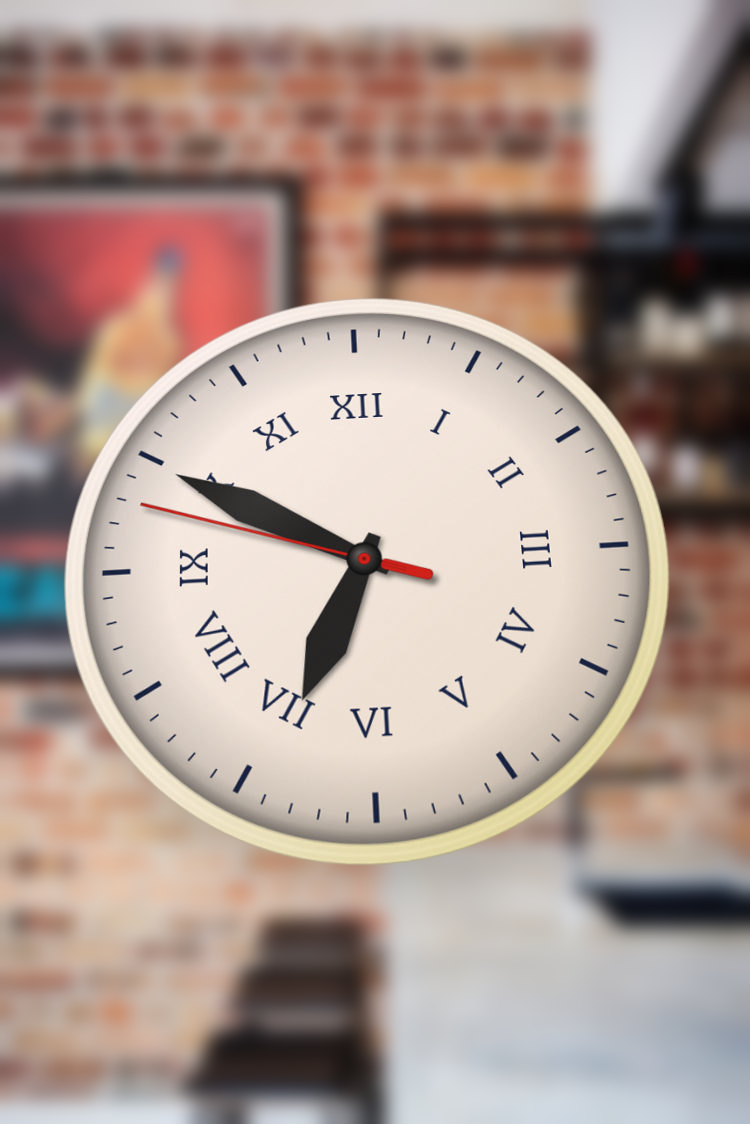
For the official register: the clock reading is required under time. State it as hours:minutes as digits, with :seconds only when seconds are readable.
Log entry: 6:49:48
